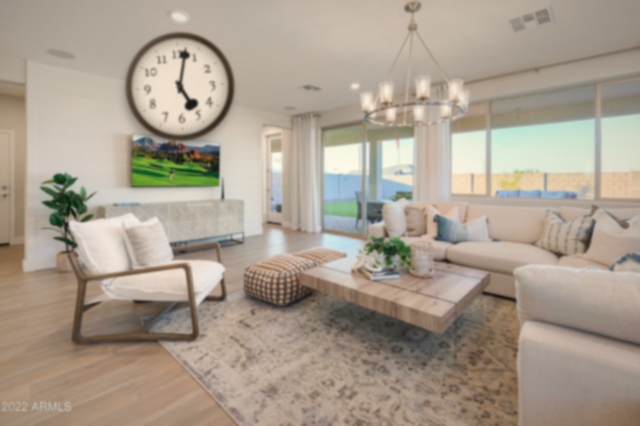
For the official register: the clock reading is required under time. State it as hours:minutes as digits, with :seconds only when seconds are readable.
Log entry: 5:02
